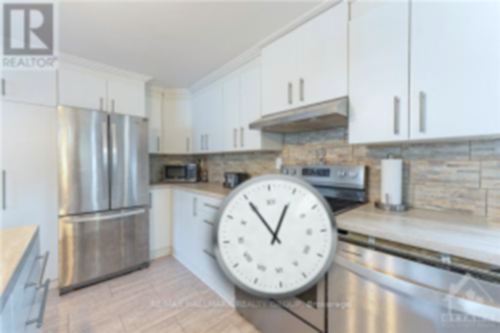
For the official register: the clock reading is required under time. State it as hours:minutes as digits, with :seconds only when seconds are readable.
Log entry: 12:55
